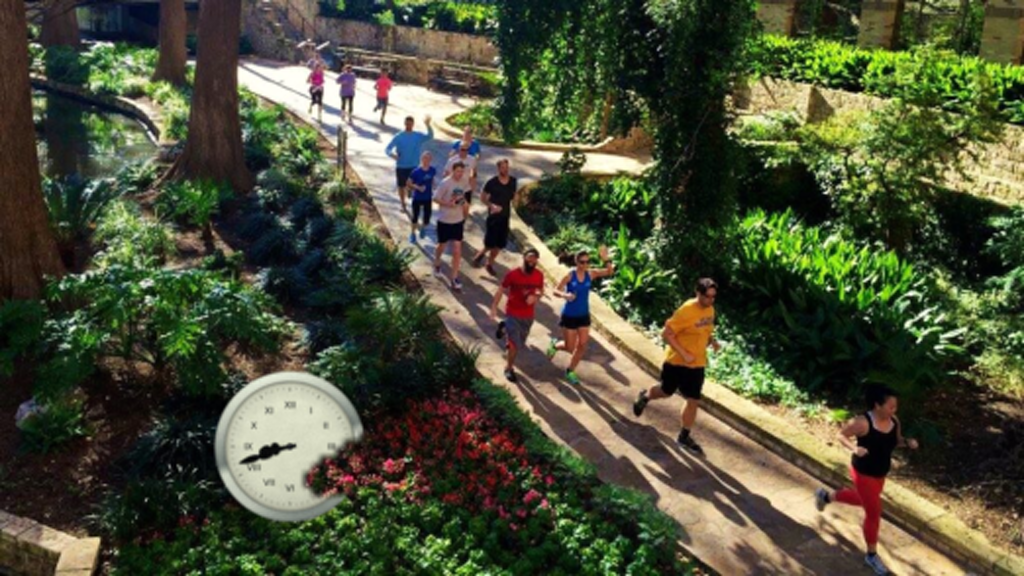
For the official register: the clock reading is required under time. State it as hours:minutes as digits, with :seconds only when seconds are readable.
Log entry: 8:42
